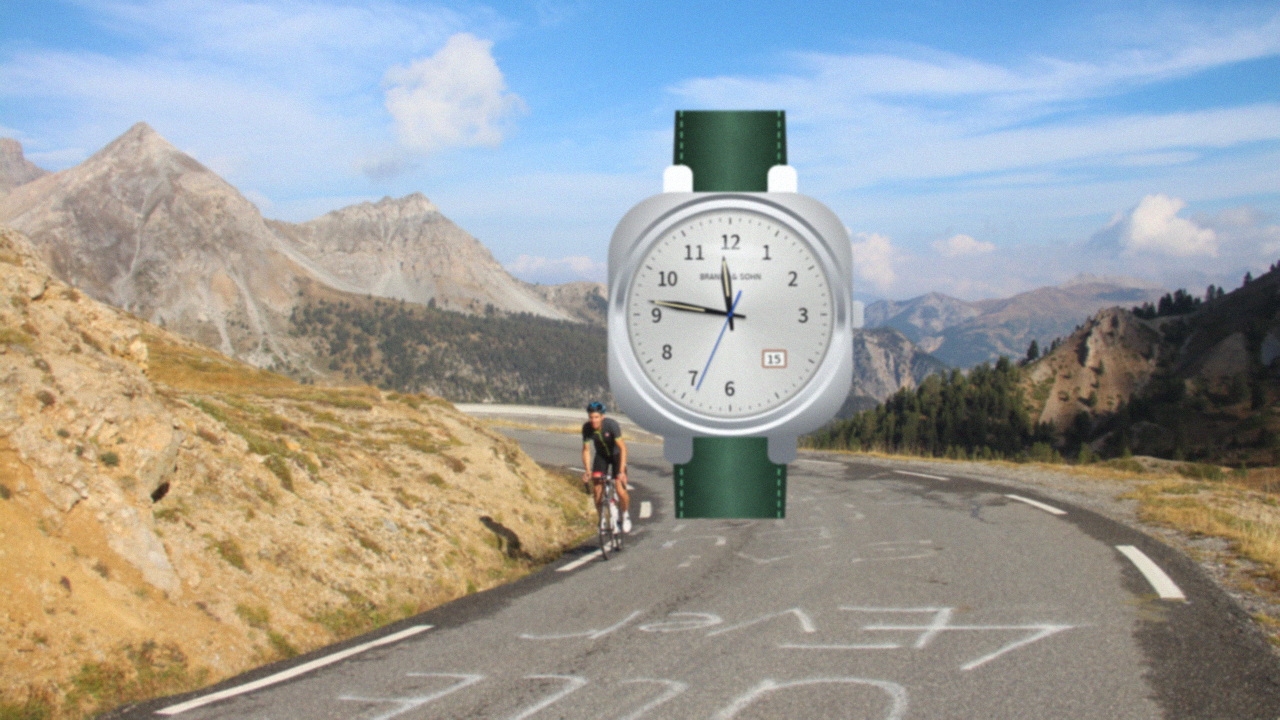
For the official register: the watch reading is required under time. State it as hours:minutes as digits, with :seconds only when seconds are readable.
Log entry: 11:46:34
